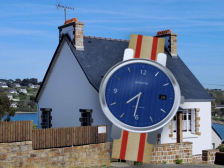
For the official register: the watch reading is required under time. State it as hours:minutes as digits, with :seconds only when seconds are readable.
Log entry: 7:31
